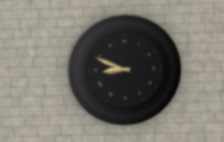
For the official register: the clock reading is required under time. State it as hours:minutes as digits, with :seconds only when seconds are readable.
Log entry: 8:49
